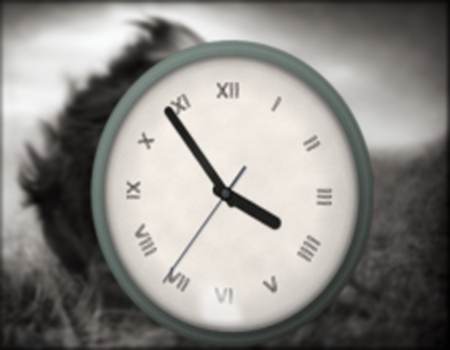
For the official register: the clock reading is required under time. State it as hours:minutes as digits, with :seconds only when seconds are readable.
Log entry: 3:53:36
